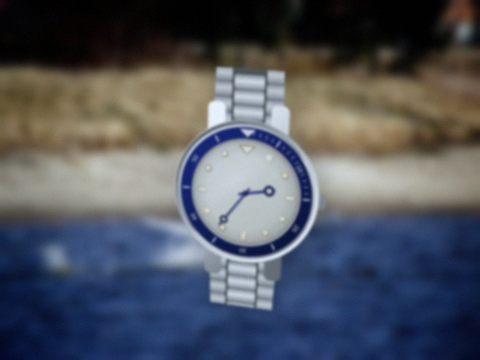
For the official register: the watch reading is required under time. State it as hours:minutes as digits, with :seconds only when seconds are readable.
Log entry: 2:36
